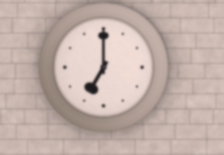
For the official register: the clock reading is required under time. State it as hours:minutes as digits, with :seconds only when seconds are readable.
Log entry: 7:00
